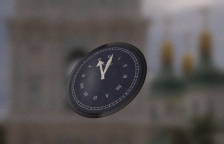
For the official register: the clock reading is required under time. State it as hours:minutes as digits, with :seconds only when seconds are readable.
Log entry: 11:01
